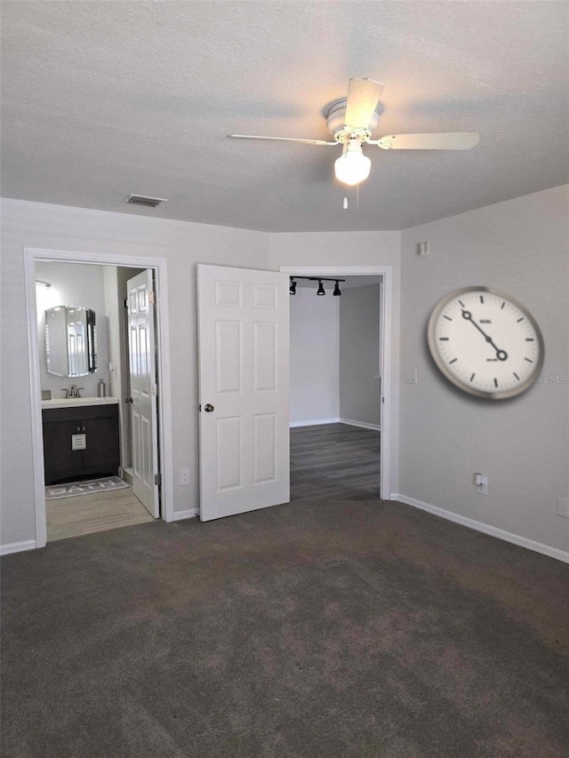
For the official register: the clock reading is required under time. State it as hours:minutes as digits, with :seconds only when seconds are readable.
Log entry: 4:54
